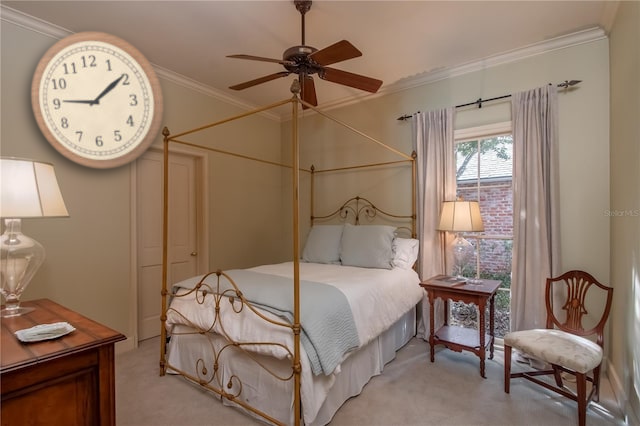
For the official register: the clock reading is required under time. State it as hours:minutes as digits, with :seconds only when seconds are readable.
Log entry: 9:09
